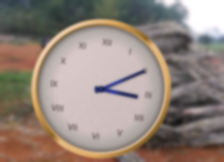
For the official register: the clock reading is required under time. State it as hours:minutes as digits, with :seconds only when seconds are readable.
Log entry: 3:10
